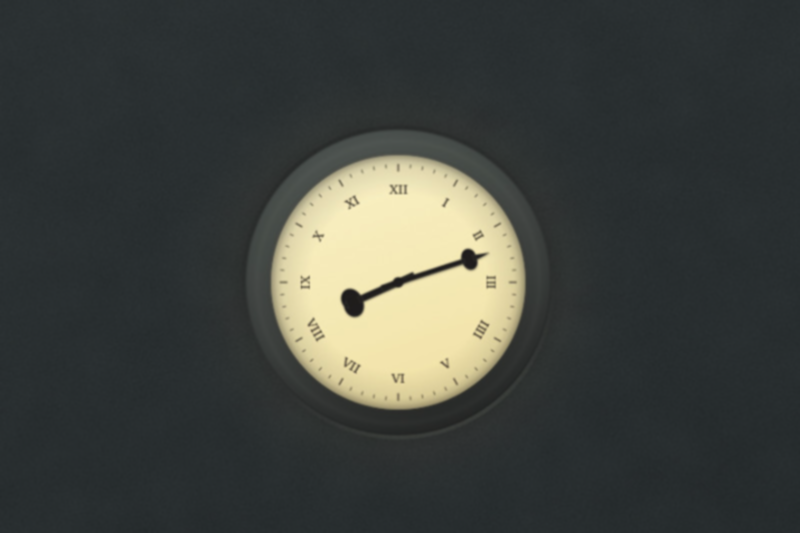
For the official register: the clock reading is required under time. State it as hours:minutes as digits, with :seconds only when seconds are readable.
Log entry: 8:12
